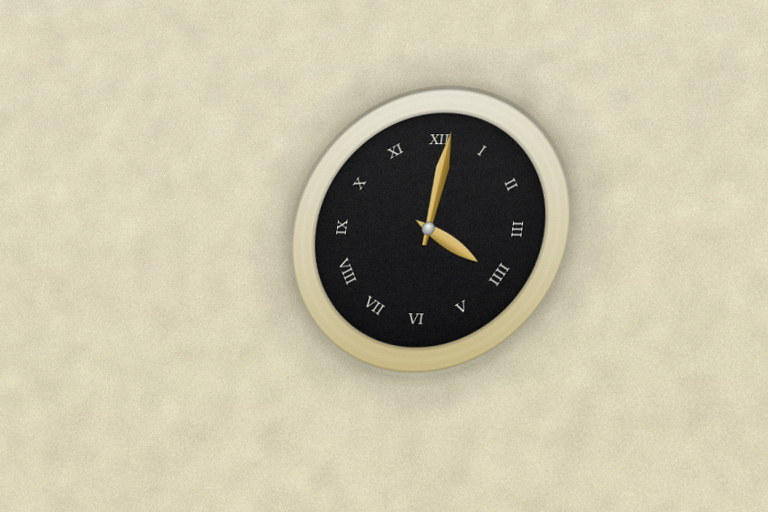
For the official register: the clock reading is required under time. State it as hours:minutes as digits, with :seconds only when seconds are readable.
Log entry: 4:01
